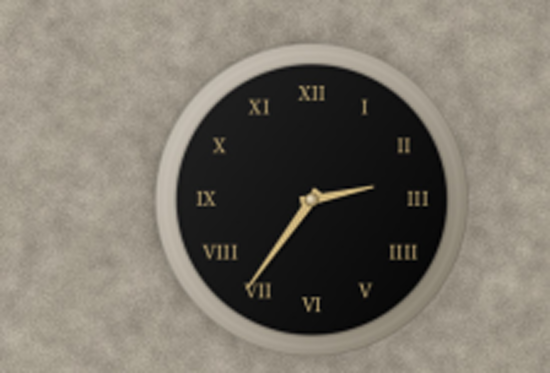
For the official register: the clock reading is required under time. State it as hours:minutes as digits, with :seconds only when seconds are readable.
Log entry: 2:36
